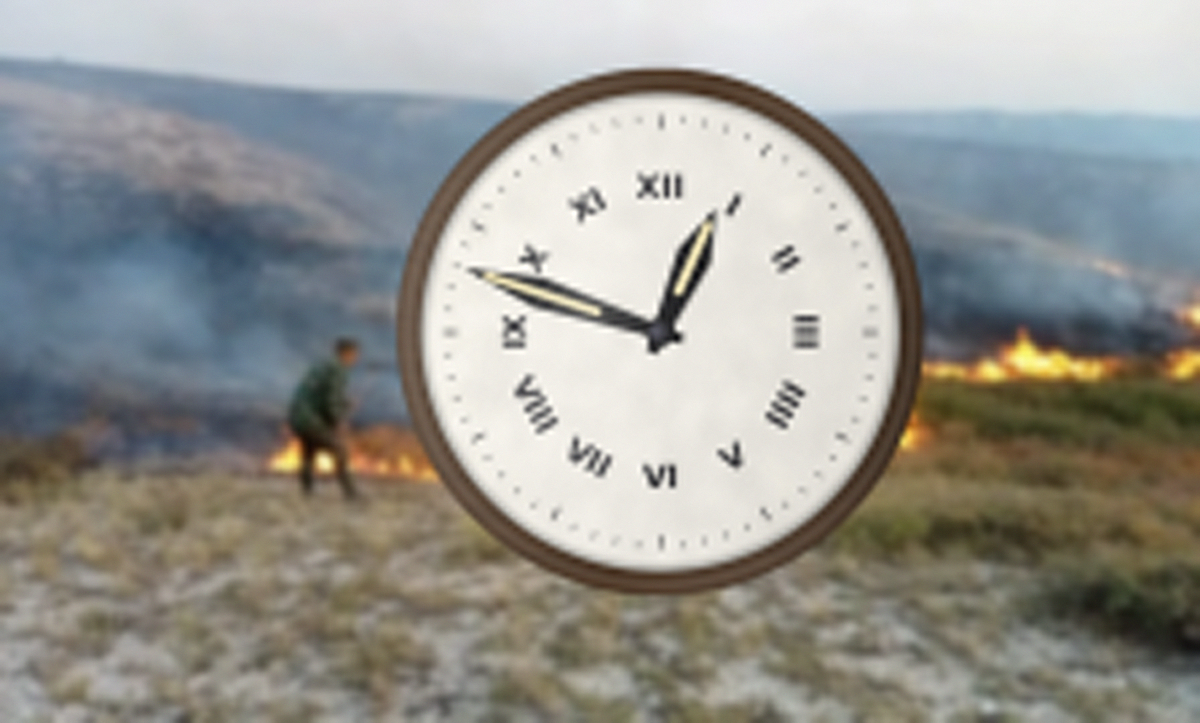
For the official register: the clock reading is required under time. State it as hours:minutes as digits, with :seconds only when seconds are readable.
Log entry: 12:48
